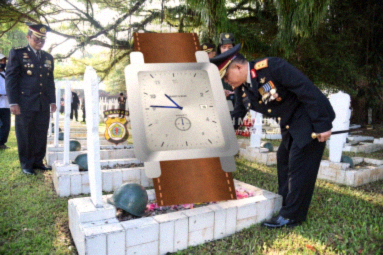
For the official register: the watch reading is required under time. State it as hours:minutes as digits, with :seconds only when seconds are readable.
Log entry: 10:46
